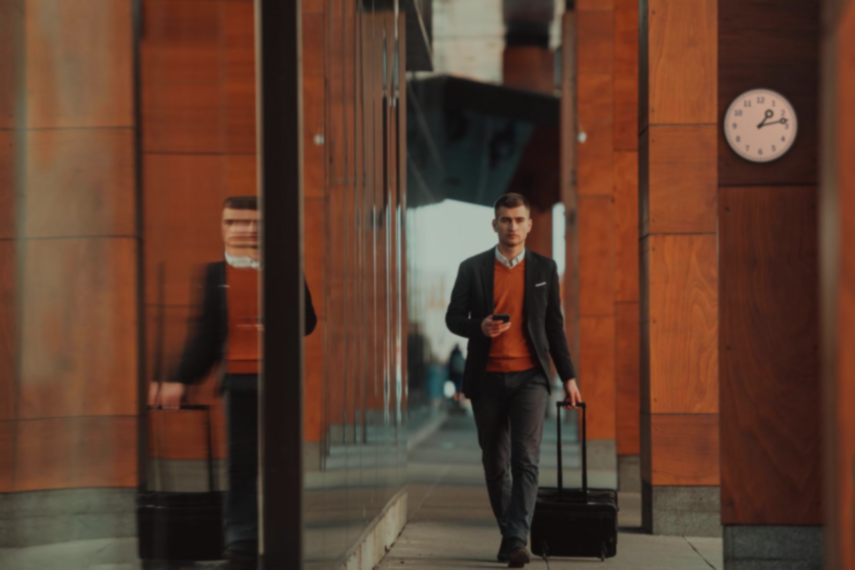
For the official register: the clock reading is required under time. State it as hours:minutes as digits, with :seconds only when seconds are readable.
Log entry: 1:13
